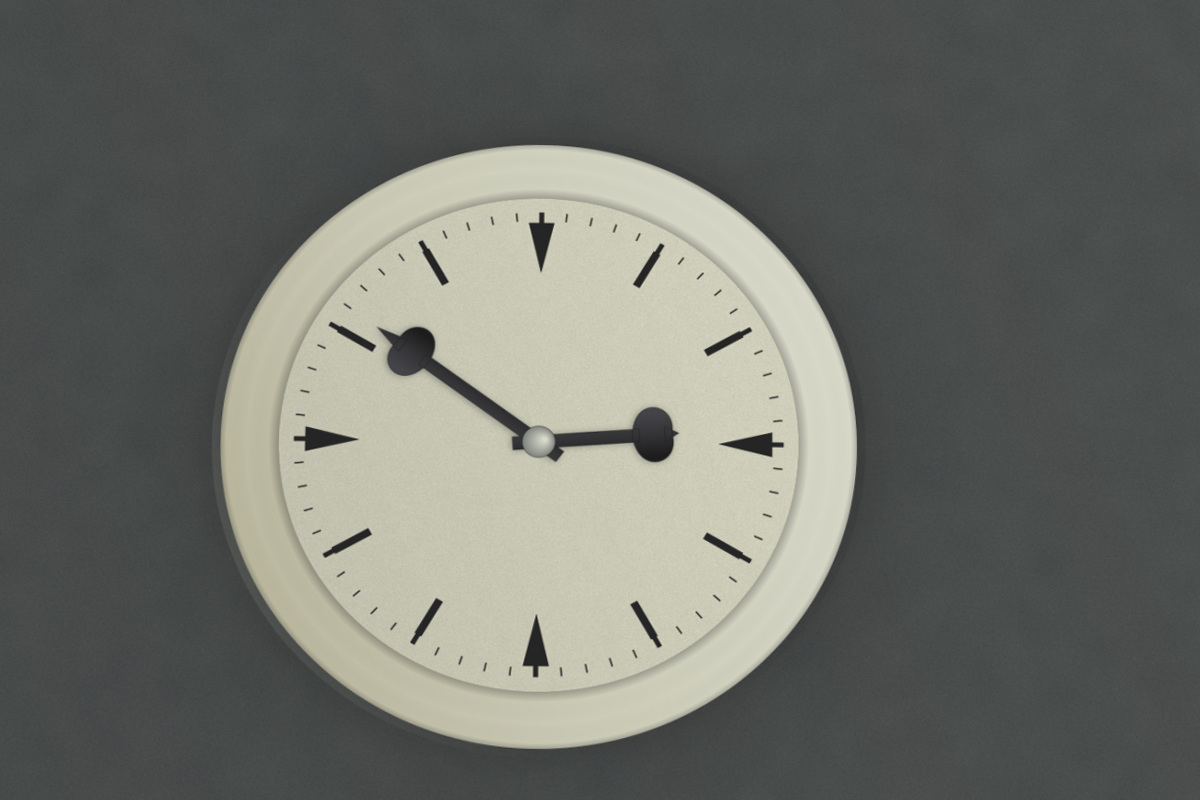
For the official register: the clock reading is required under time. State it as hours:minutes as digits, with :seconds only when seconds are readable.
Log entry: 2:51
